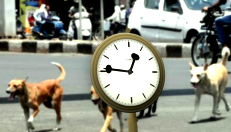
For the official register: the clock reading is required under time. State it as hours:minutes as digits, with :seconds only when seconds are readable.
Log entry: 12:46
